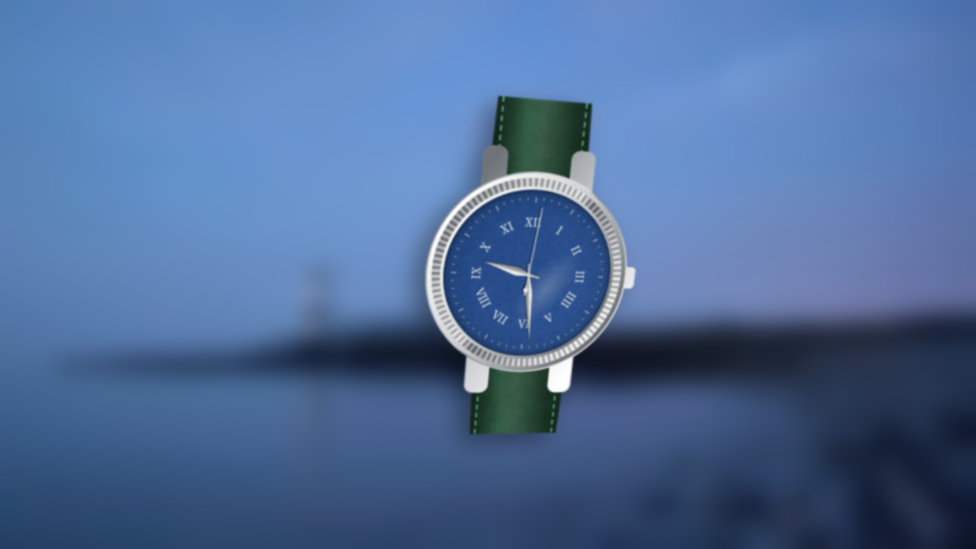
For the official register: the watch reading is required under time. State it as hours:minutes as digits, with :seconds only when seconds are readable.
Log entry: 9:29:01
